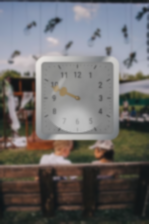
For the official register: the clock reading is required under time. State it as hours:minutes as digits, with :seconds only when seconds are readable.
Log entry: 9:49
